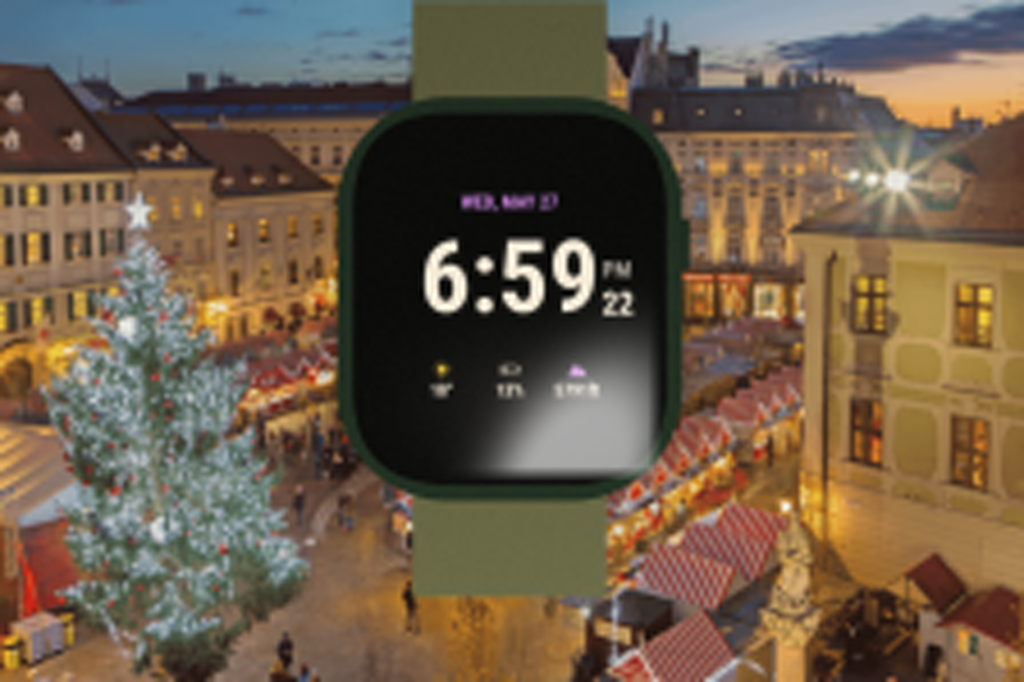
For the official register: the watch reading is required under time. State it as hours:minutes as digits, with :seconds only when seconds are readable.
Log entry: 6:59:22
